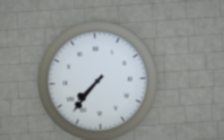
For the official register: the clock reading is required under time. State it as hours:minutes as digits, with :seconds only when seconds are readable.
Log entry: 7:37
